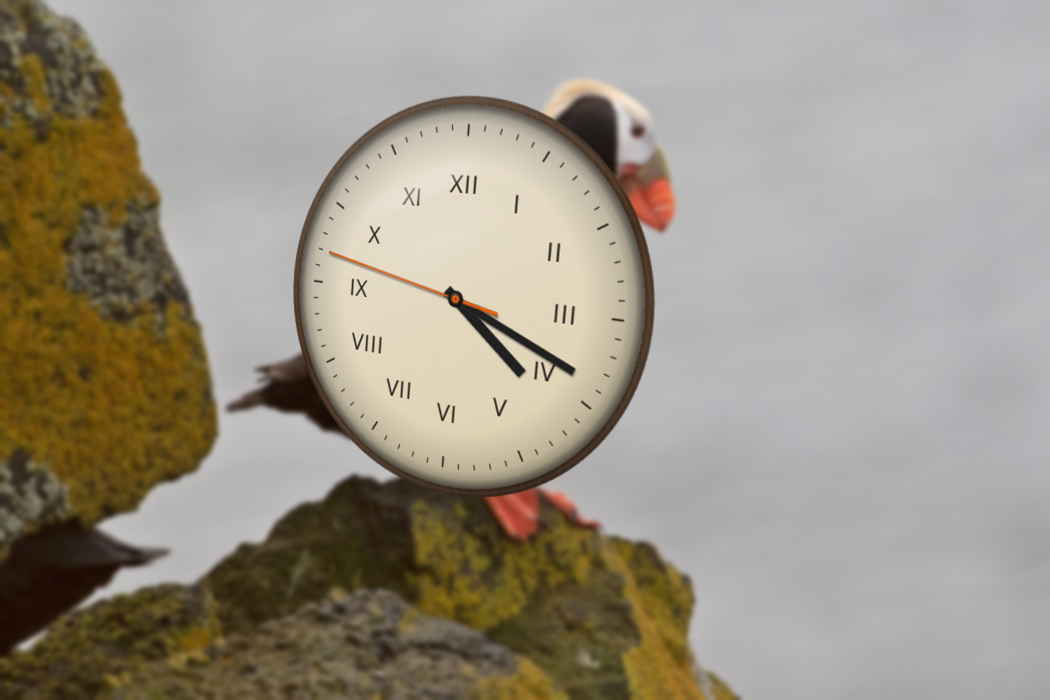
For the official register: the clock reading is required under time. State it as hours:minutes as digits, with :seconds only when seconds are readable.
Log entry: 4:18:47
